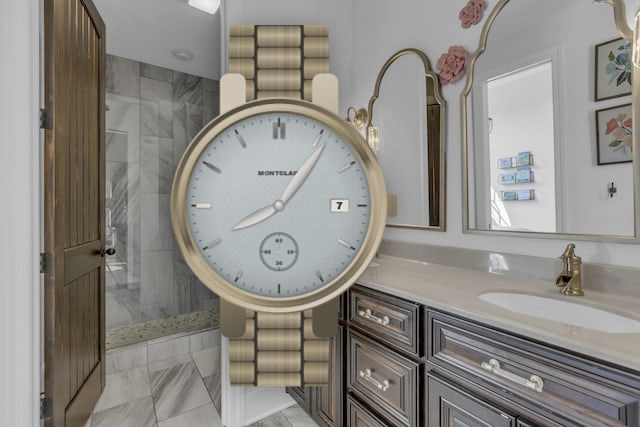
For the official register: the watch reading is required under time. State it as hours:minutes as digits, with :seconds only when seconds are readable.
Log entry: 8:06
